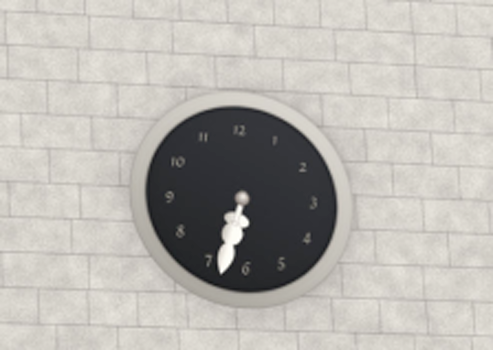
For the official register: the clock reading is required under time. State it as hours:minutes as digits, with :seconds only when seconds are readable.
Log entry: 6:33
